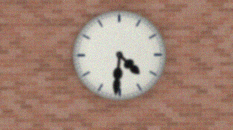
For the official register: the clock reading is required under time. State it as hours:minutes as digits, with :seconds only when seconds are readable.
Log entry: 4:31
